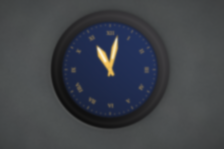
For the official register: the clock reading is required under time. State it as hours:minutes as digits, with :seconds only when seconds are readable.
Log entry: 11:02
